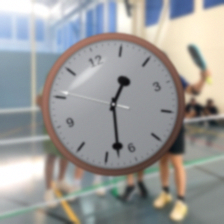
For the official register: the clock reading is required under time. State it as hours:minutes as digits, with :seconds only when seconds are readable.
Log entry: 1:32:51
